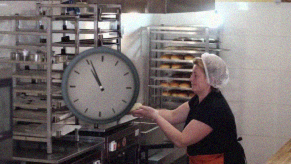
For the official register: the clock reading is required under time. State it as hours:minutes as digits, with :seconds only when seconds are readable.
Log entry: 10:56
